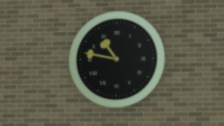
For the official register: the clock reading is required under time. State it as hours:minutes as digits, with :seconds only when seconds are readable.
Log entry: 10:47
